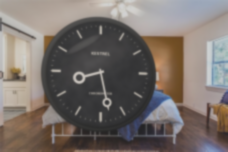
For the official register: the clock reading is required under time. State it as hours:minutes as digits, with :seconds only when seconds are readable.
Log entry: 8:28
